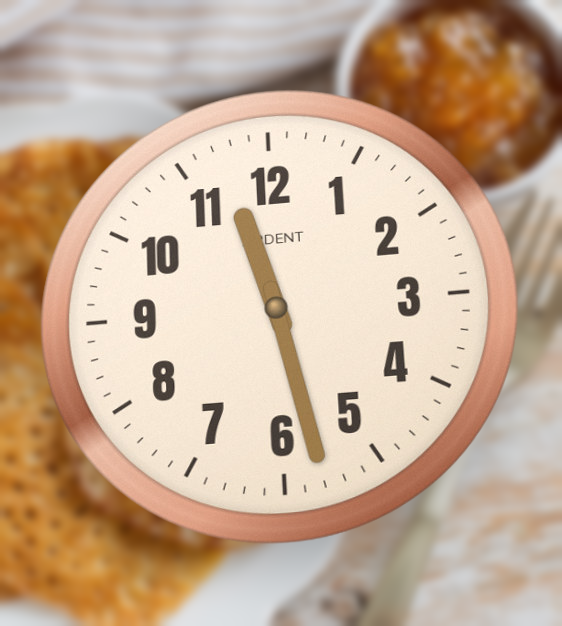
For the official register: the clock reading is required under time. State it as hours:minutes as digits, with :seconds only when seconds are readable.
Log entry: 11:28
